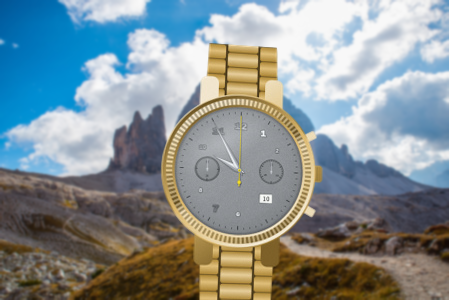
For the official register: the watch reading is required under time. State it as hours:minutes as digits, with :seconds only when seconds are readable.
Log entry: 9:55
